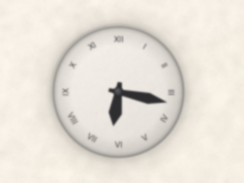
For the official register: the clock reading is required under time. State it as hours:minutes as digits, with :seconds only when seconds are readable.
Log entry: 6:17
